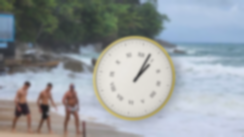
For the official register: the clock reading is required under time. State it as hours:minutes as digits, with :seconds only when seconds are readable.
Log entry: 1:03
